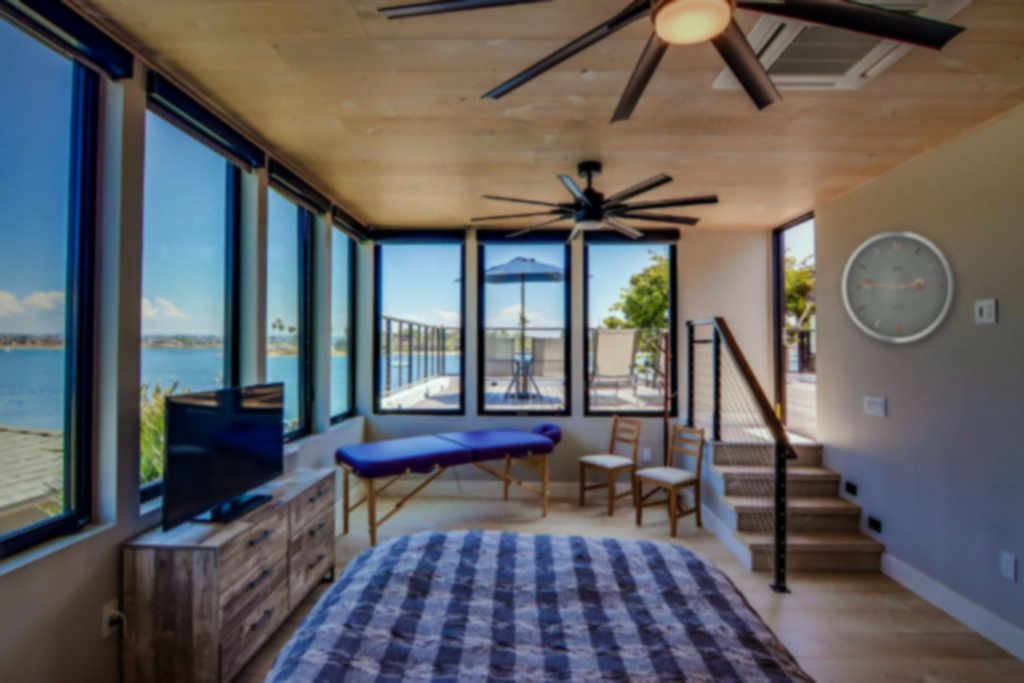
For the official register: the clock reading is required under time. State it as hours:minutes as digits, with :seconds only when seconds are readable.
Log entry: 2:46
